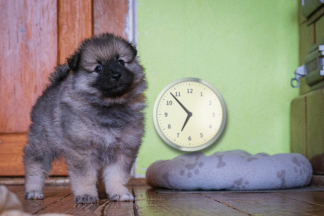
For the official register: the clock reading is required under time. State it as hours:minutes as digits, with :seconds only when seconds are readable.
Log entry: 6:53
